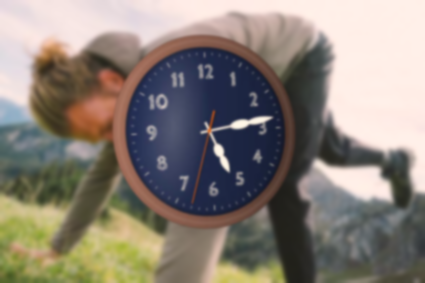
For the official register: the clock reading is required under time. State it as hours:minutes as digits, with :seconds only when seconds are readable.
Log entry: 5:13:33
